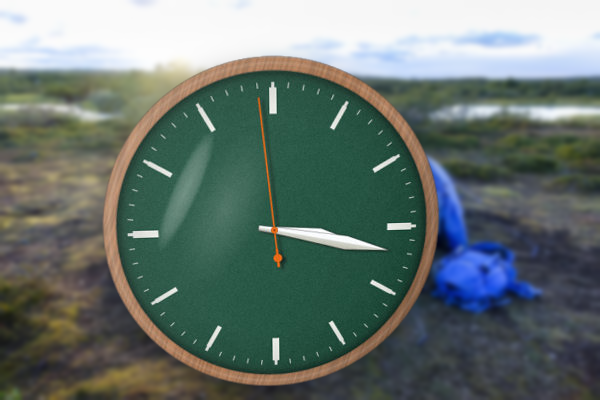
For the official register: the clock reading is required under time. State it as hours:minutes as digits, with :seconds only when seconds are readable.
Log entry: 3:16:59
